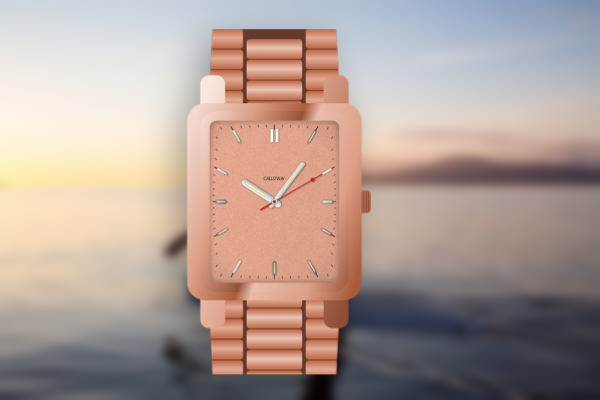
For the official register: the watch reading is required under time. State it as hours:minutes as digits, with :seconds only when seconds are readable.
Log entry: 10:06:10
